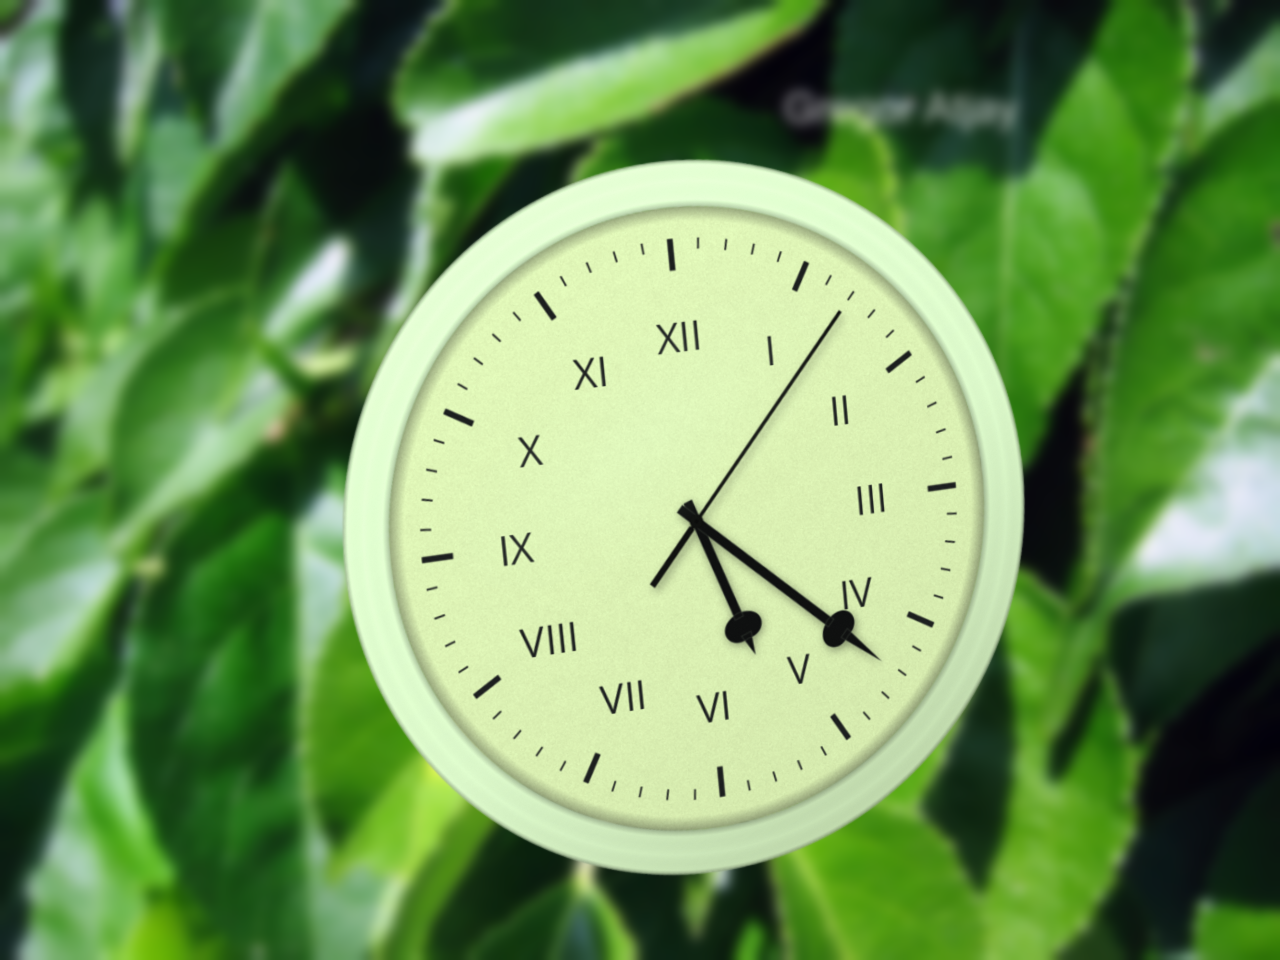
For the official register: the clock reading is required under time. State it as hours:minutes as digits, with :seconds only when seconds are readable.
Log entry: 5:22:07
